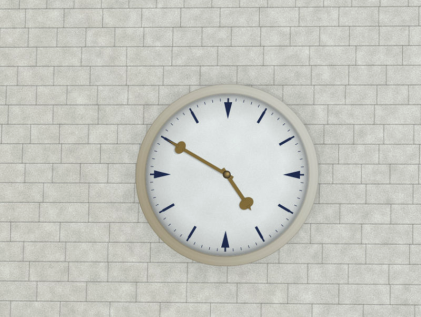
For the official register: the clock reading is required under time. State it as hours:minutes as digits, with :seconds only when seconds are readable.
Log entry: 4:50
